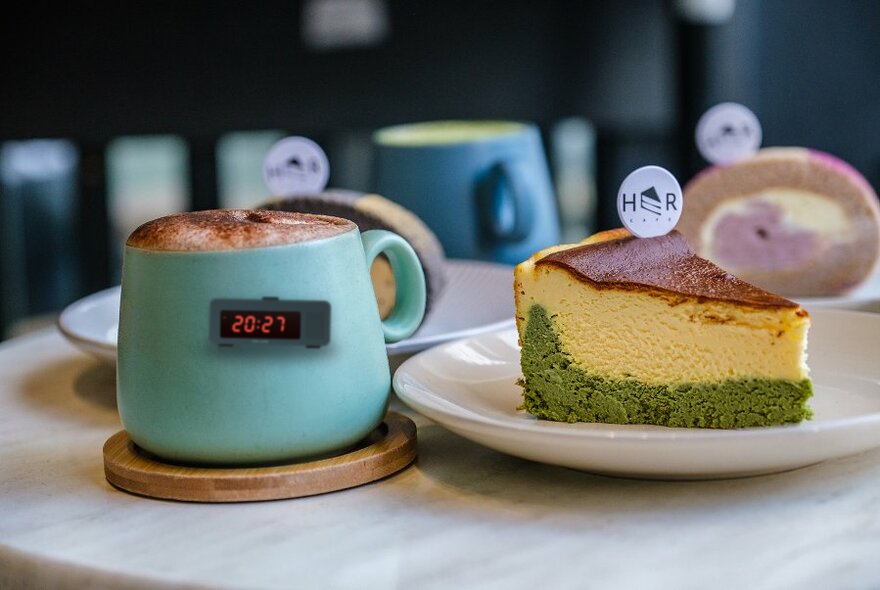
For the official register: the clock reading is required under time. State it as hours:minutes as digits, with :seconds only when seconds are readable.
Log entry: 20:27
